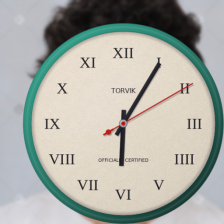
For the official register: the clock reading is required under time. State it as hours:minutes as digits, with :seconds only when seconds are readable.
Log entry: 6:05:10
